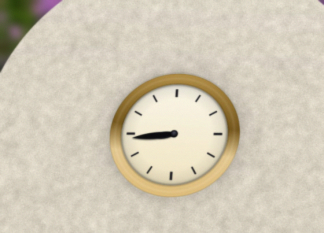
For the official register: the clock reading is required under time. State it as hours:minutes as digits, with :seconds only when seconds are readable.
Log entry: 8:44
